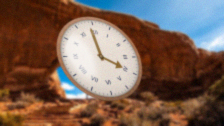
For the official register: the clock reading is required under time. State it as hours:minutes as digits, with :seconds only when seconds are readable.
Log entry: 3:59
